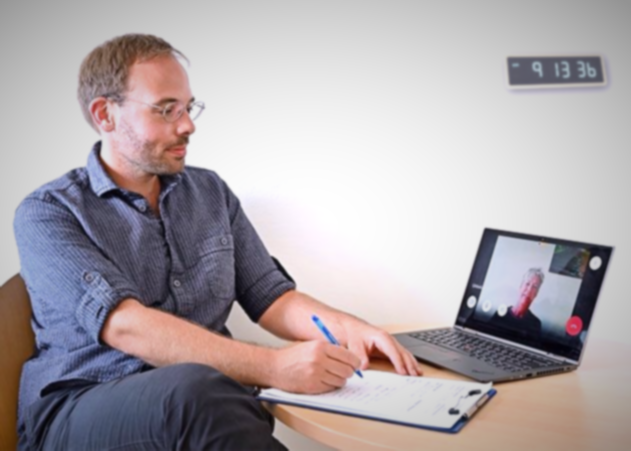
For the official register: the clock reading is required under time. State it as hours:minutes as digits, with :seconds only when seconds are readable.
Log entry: 9:13:36
